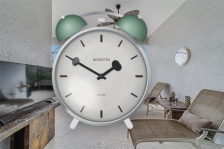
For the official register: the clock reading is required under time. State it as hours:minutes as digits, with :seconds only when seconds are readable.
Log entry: 1:50
